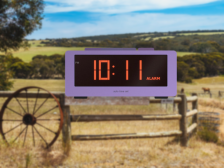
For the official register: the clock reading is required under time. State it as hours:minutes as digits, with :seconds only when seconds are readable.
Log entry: 10:11
